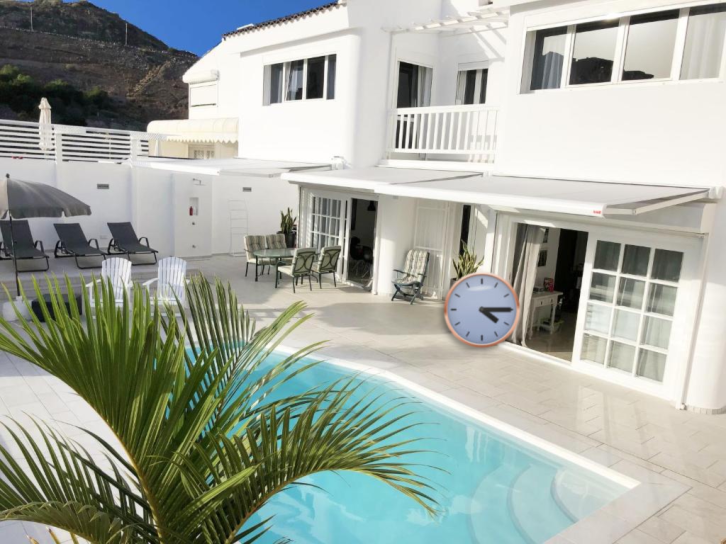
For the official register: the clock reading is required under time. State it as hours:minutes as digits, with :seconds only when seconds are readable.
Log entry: 4:15
